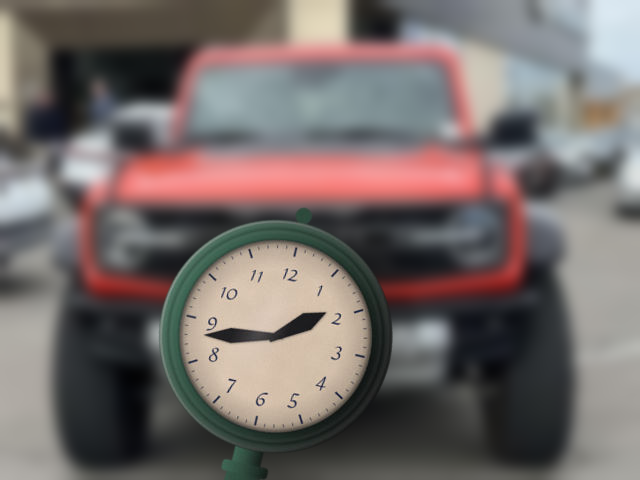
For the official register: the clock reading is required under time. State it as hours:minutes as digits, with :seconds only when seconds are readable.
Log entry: 1:43
